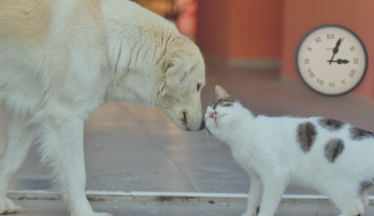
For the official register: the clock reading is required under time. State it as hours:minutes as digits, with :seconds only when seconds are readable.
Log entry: 3:04
